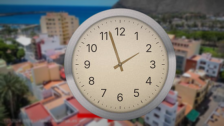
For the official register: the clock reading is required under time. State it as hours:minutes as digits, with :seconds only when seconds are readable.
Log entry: 1:57
